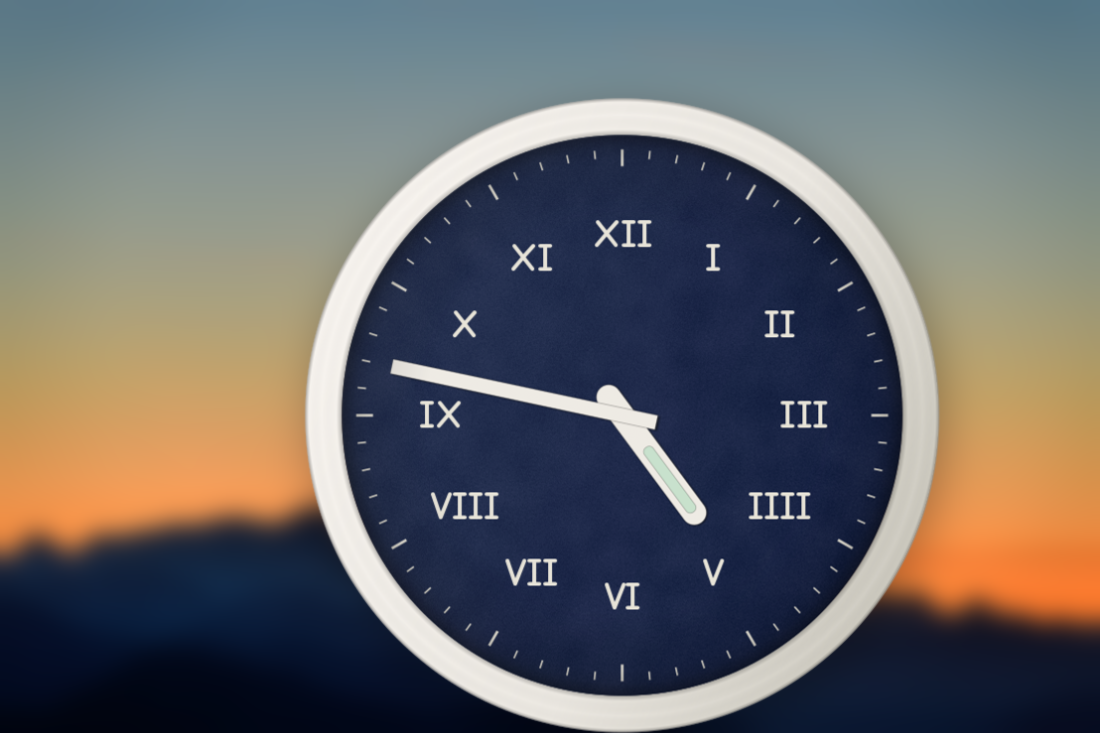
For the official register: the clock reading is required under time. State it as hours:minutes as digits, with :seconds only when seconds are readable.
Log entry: 4:47
